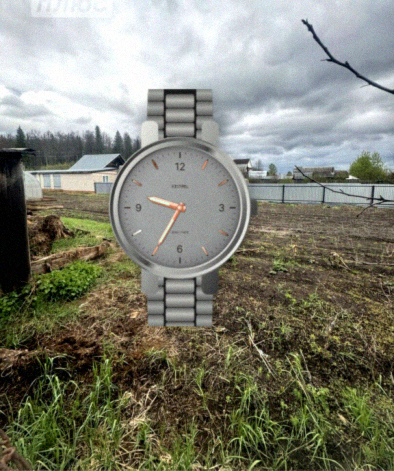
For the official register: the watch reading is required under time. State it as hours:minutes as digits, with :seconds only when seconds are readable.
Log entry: 9:35
